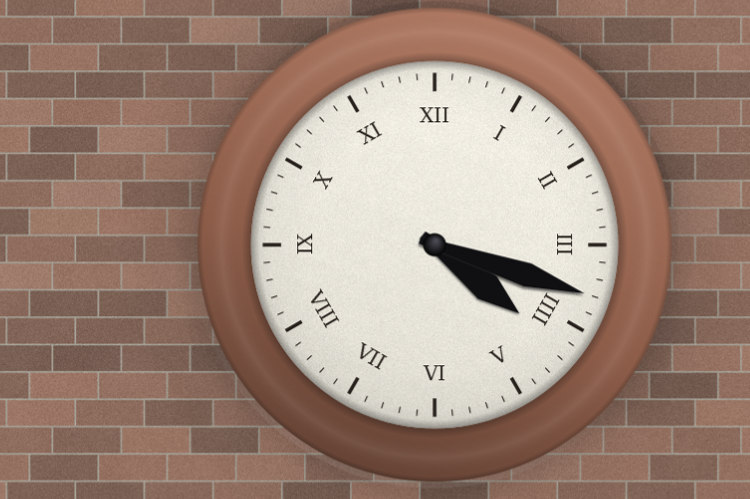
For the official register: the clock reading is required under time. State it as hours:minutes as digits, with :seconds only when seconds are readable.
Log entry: 4:18
